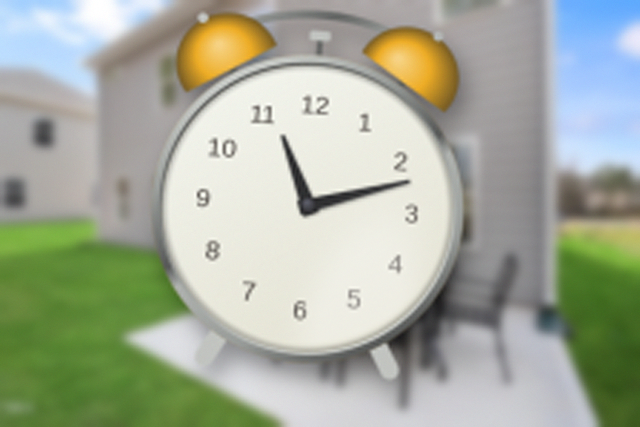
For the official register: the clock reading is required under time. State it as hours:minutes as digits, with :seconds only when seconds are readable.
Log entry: 11:12
